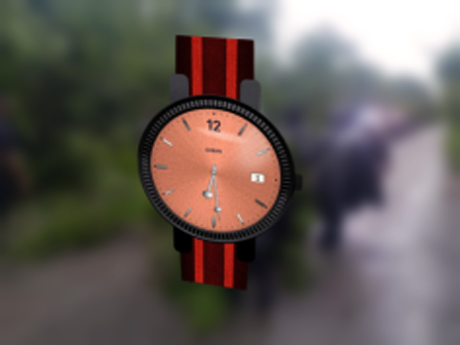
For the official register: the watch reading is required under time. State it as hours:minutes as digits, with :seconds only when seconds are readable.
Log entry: 6:29
